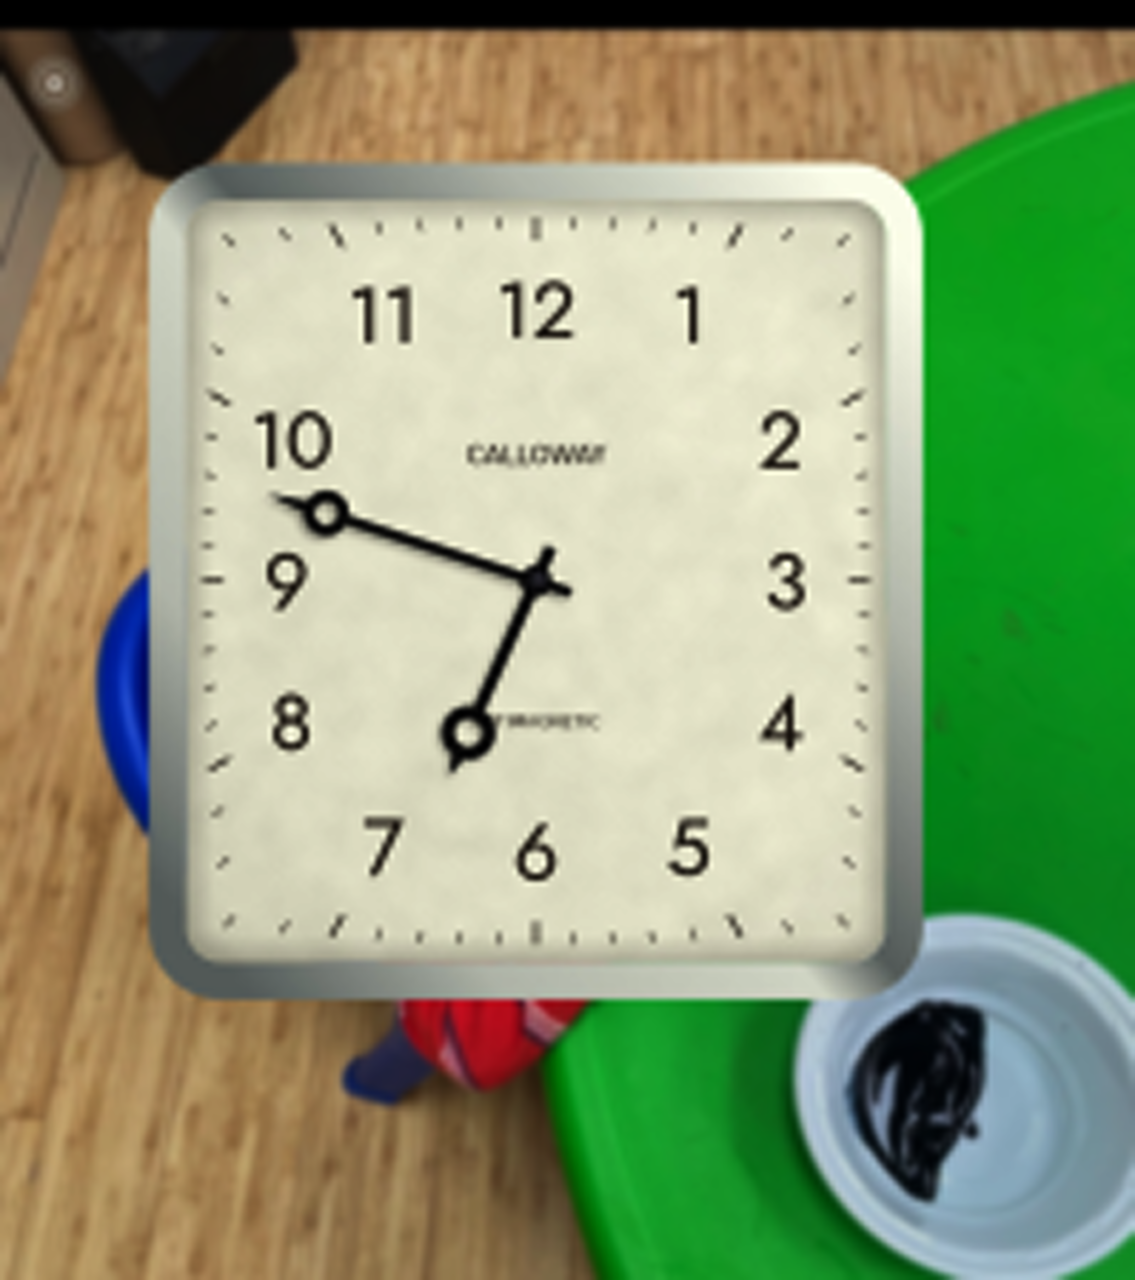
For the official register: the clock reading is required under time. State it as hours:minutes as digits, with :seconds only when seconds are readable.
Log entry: 6:48
